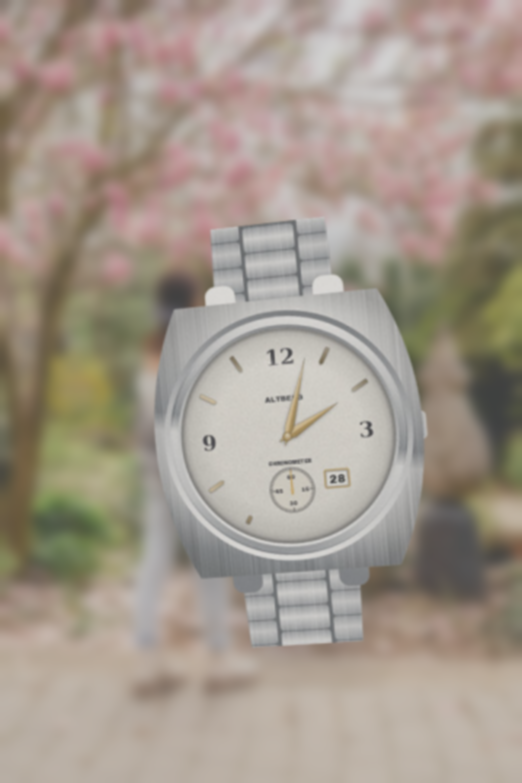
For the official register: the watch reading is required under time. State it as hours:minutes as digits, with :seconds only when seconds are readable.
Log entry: 2:03
